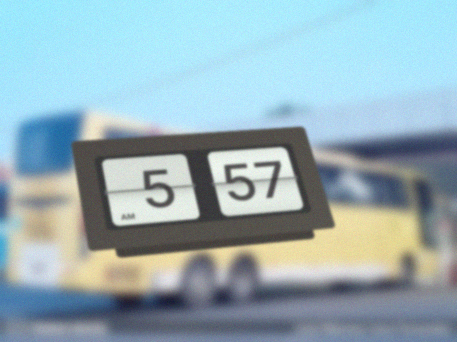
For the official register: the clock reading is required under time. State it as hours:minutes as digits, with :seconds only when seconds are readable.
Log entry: 5:57
